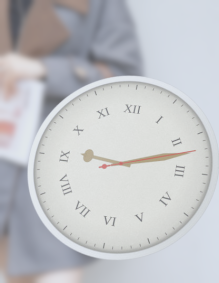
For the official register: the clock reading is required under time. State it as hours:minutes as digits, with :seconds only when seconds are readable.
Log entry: 9:12:12
